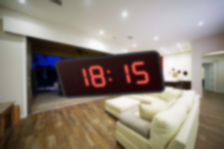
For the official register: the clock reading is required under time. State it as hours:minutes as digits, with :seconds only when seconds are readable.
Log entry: 18:15
